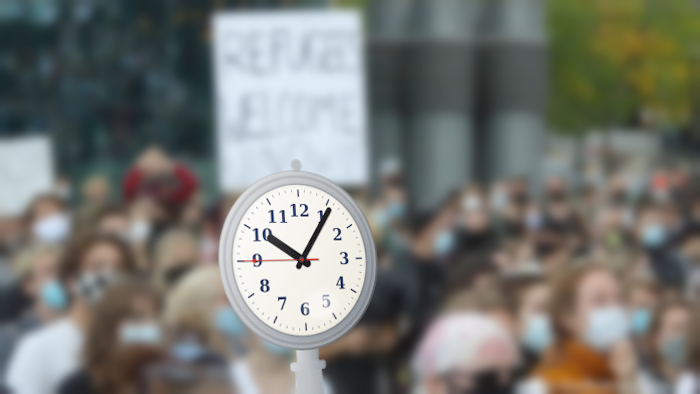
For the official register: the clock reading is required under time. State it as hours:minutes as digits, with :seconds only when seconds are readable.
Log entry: 10:05:45
